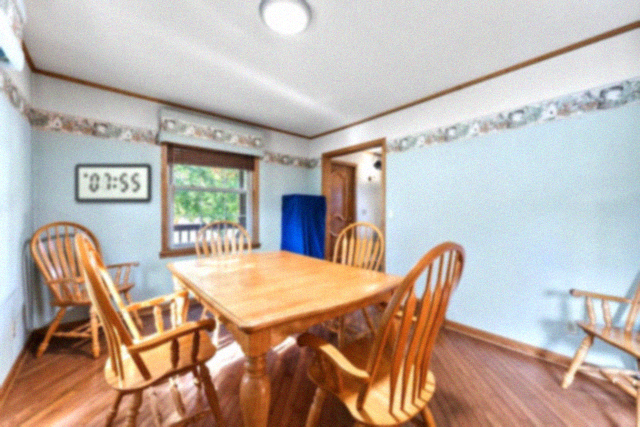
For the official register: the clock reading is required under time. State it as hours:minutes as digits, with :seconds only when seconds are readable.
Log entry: 7:55
